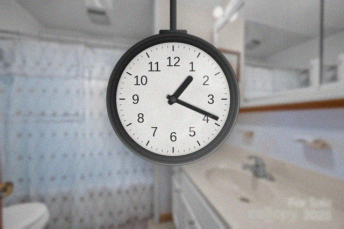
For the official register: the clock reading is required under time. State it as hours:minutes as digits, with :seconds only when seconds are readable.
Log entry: 1:19
